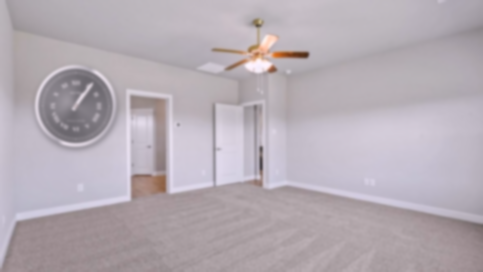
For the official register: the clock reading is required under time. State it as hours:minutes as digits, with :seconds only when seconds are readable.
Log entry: 1:06
